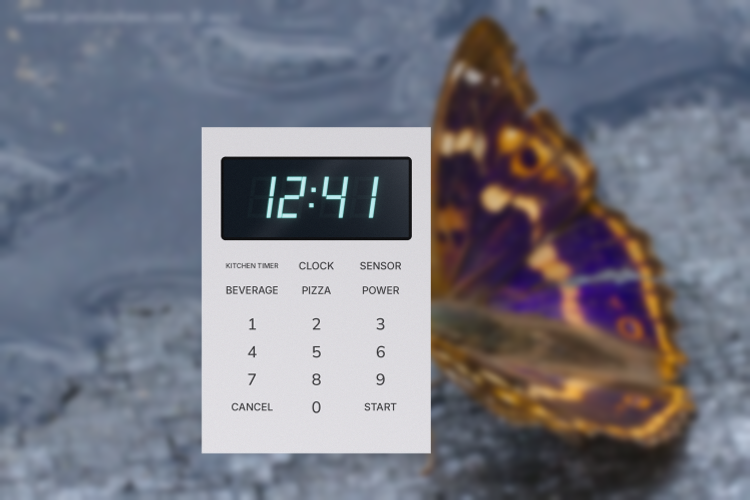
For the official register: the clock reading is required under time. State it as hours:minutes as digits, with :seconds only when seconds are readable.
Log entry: 12:41
